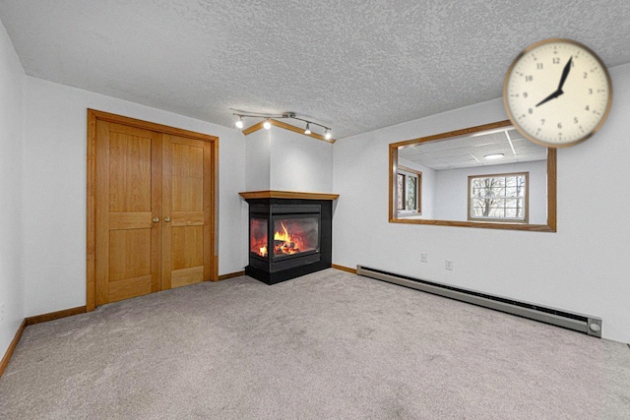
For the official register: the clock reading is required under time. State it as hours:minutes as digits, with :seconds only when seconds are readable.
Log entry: 8:04
